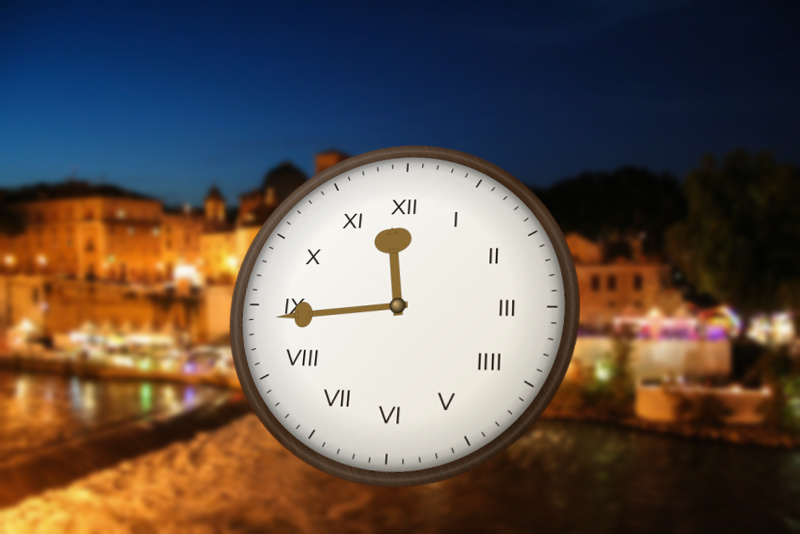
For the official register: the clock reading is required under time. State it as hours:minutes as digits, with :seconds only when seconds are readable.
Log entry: 11:44
